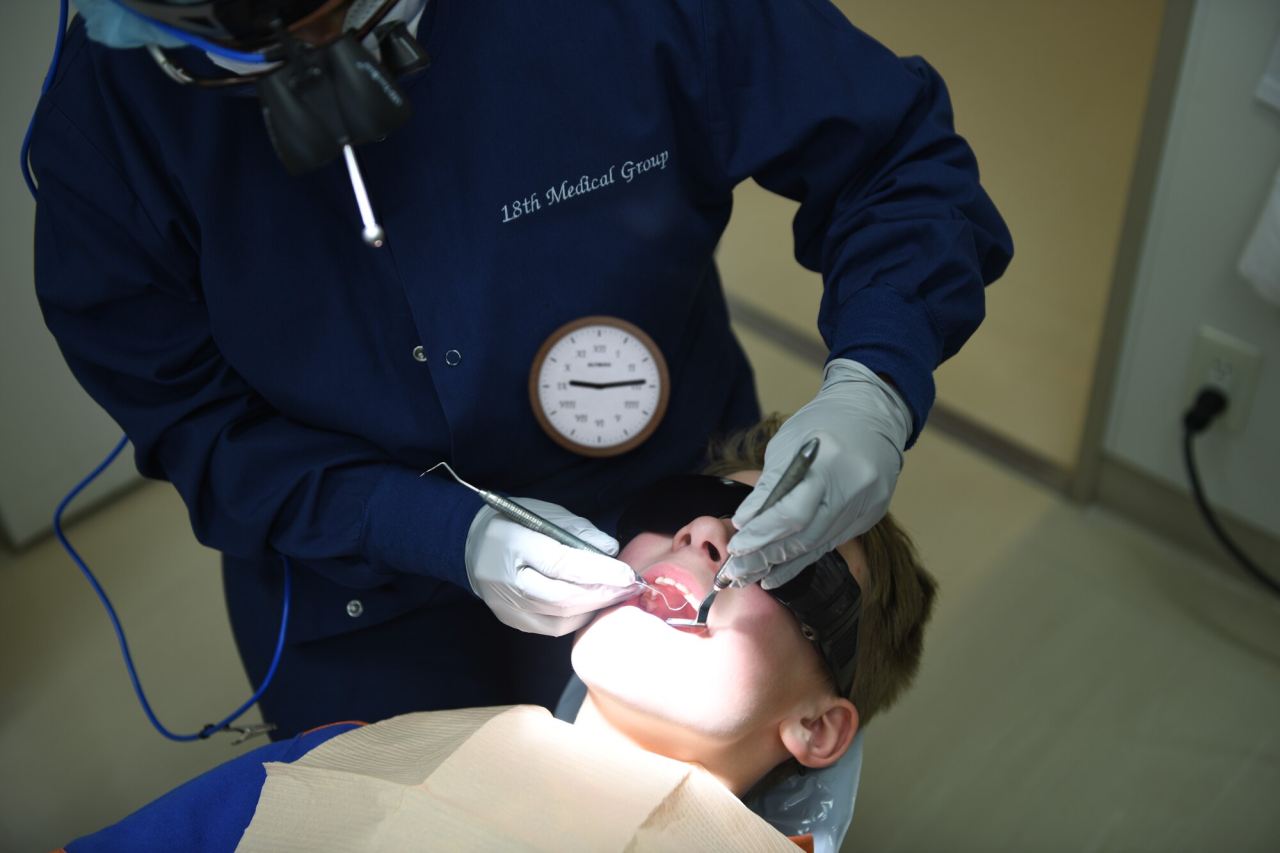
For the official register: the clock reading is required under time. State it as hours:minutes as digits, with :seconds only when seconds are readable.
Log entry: 9:14
